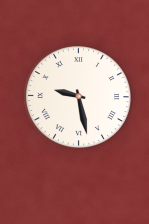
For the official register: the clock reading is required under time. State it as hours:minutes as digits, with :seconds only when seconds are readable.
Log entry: 9:28
